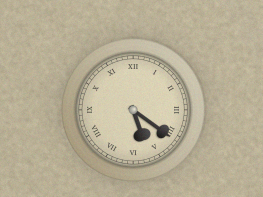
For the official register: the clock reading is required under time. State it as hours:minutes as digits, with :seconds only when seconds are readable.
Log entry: 5:21
